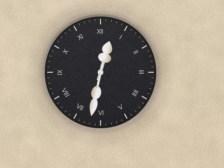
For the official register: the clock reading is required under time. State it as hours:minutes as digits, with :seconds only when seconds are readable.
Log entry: 12:32
